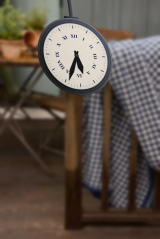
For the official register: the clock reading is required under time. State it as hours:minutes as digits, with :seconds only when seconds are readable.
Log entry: 5:34
